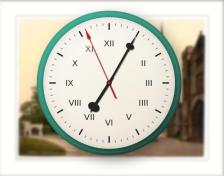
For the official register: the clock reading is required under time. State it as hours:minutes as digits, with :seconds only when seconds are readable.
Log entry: 7:04:56
